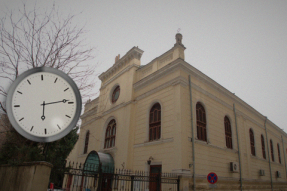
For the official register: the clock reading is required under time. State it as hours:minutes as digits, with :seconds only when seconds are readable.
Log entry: 6:14
